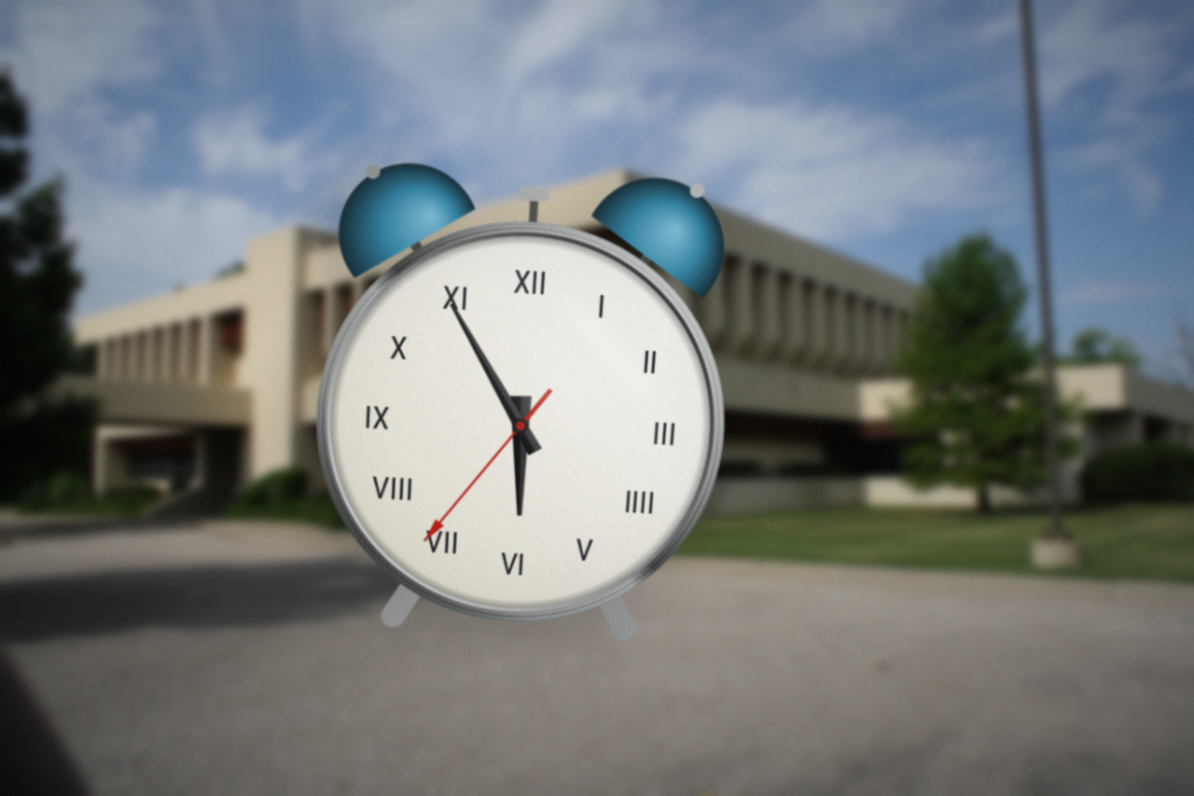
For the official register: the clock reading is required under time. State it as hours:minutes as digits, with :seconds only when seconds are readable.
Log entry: 5:54:36
